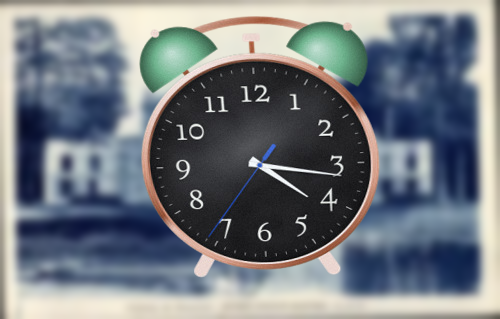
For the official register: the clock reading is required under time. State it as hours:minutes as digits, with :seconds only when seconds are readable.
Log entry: 4:16:36
